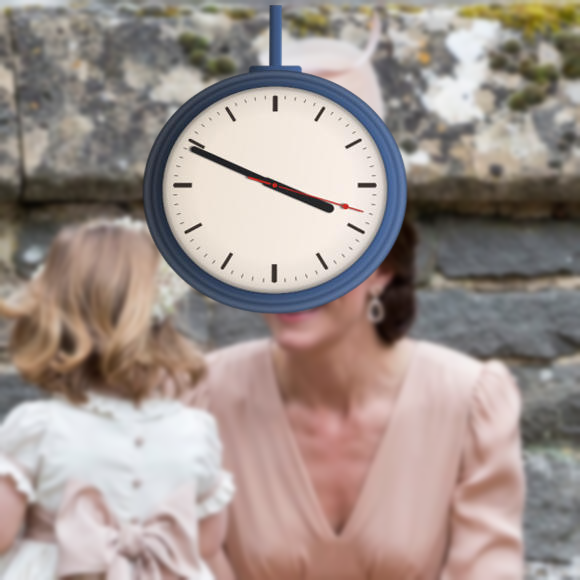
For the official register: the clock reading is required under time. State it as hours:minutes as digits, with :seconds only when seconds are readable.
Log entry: 3:49:18
